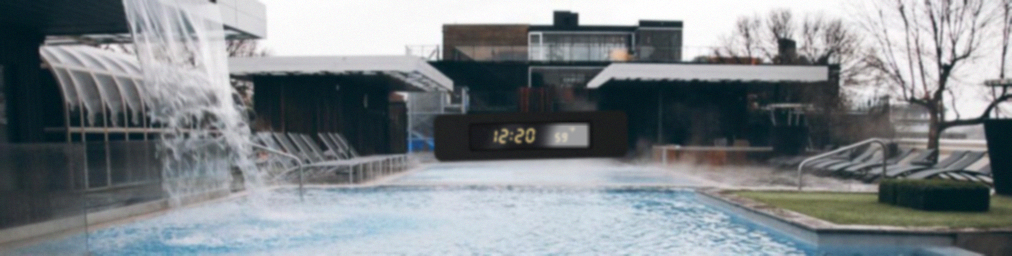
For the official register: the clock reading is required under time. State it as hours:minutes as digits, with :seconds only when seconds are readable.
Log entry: 12:20
